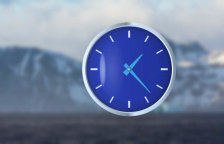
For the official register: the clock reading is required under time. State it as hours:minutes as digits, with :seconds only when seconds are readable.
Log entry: 1:23
